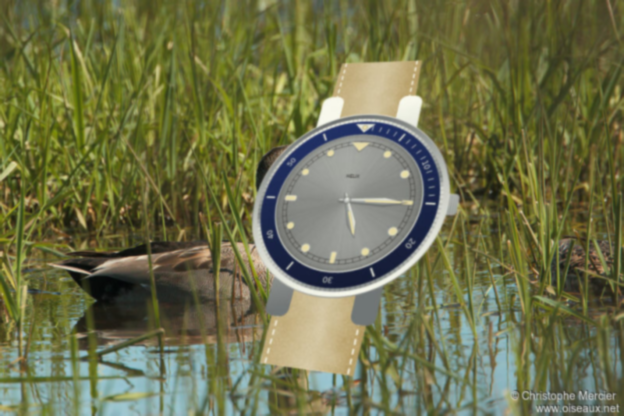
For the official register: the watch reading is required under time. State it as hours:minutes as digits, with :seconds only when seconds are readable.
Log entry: 5:15
